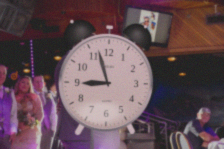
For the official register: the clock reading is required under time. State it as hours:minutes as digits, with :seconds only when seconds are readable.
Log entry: 8:57
